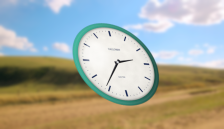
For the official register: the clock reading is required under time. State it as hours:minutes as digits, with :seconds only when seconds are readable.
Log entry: 2:36
